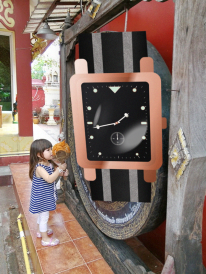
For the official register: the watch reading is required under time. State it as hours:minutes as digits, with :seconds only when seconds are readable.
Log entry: 1:43
